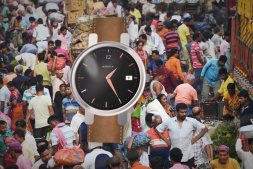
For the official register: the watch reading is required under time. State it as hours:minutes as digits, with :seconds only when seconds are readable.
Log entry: 1:25
